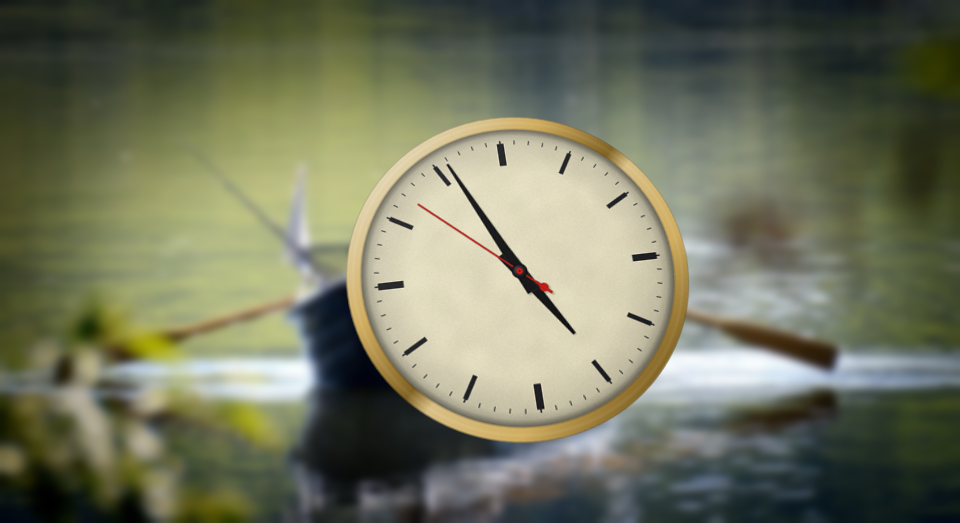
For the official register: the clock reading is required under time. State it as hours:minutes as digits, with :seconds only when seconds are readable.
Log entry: 4:55:52
